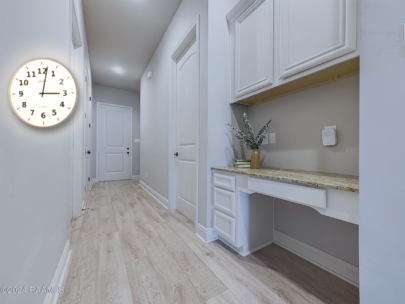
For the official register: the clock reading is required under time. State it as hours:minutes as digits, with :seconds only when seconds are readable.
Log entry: 3:02
